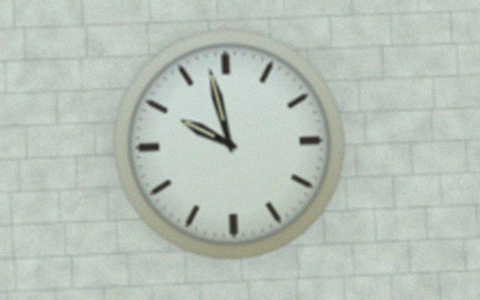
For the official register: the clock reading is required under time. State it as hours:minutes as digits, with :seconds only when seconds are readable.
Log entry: 9:58
